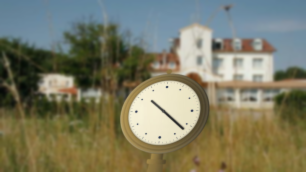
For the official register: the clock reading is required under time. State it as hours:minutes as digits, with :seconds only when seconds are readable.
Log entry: 10:22
